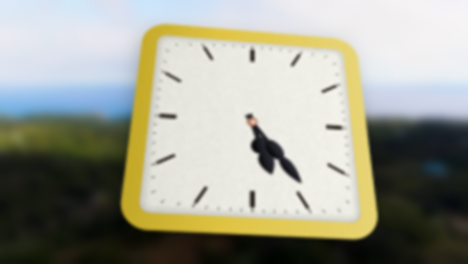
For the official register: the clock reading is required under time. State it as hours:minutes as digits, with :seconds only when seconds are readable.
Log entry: 5:24
